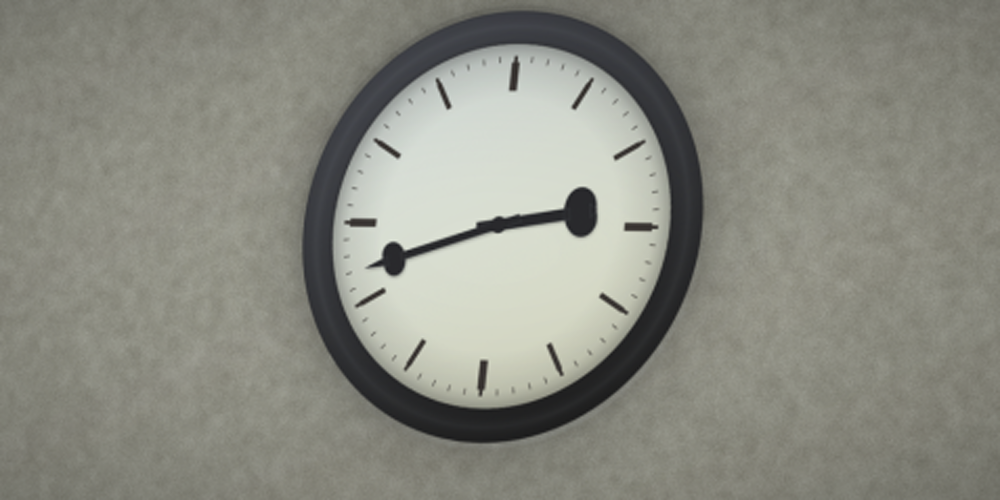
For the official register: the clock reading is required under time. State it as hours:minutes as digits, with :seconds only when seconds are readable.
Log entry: 2:42
